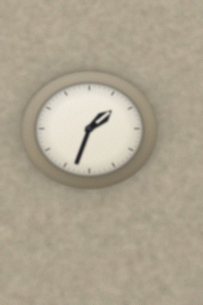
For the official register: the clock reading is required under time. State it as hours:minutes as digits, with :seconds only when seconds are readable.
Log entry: 1:33
